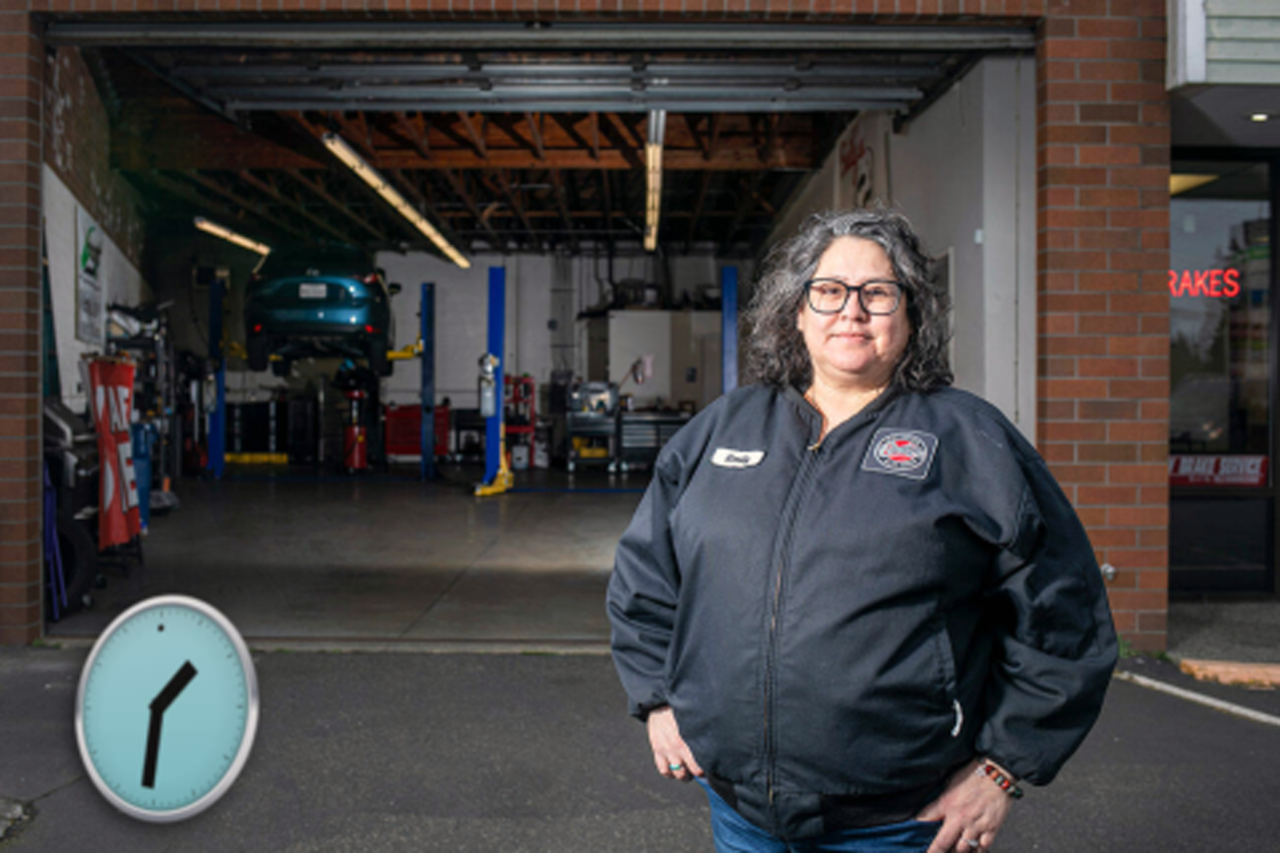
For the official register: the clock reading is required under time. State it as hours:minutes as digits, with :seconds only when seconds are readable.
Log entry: 1:31
